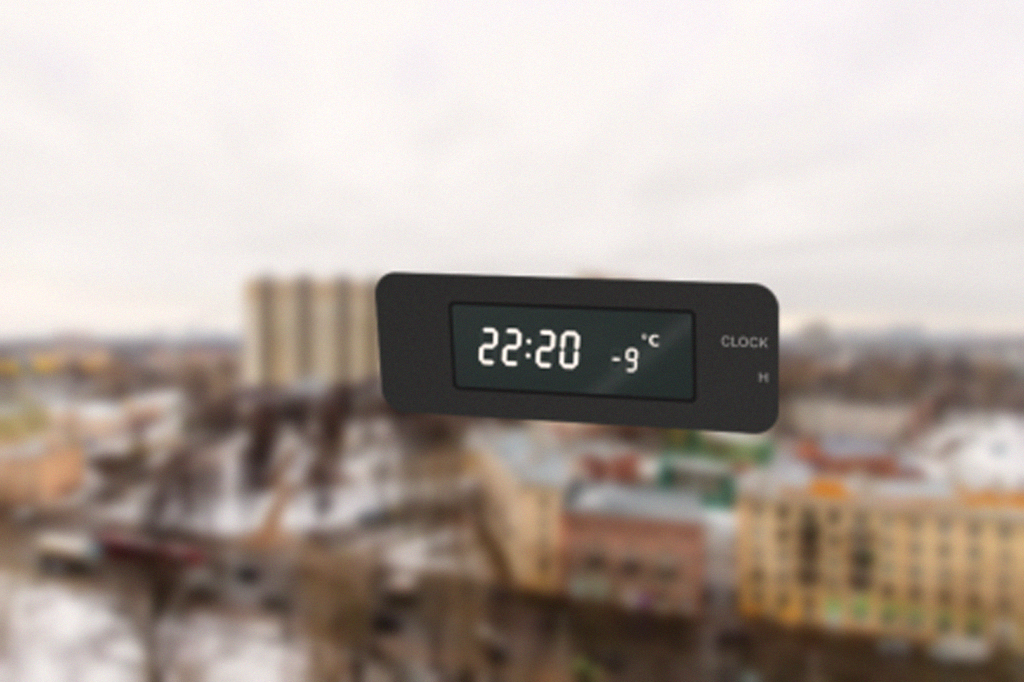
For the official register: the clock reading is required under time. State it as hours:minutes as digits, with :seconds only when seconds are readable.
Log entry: 22:20
